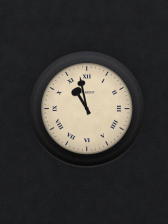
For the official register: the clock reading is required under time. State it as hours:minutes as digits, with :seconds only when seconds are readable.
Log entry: 10:58
